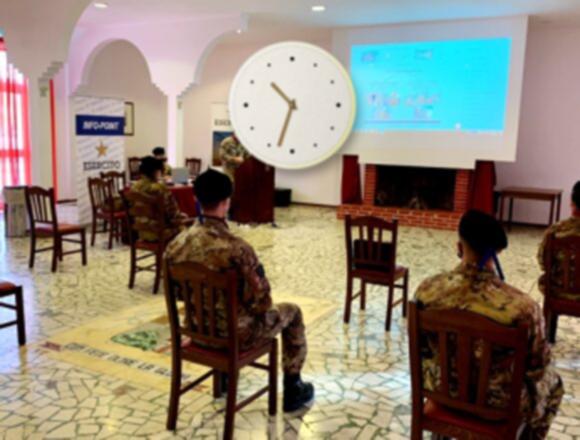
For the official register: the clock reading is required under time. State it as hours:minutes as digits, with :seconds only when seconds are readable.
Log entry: 10:33
